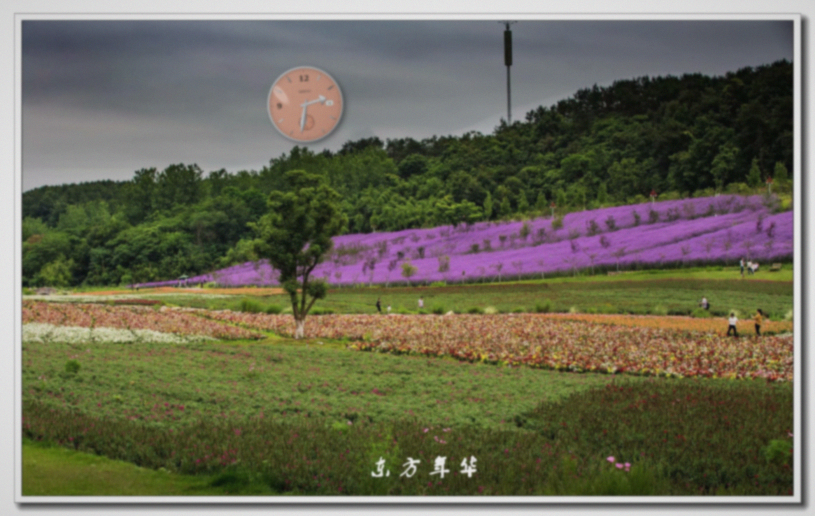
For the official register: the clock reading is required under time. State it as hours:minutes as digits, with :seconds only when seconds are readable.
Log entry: 2:32
